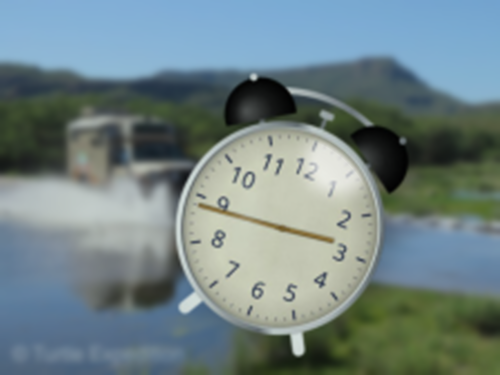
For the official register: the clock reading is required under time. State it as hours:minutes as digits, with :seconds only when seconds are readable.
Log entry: 2:44
